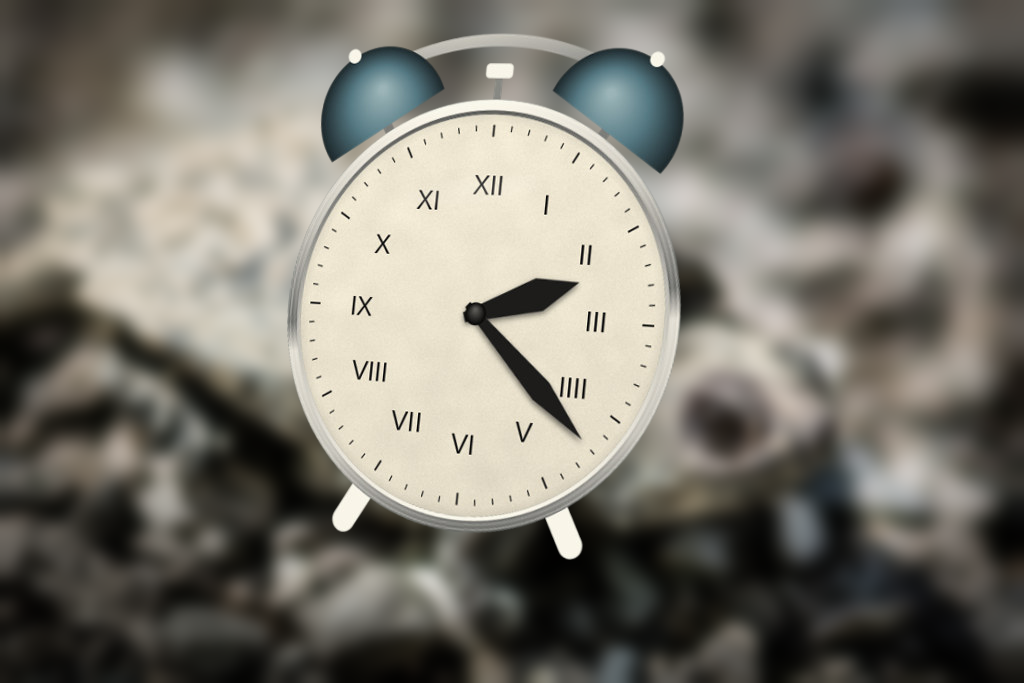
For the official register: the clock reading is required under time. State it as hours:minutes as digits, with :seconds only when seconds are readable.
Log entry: 2:22
